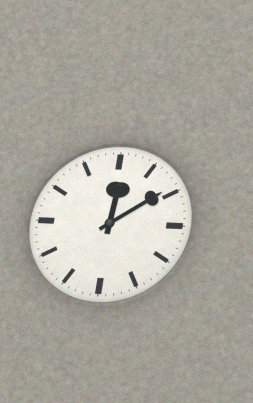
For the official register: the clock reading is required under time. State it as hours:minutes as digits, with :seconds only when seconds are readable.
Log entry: 12:09
